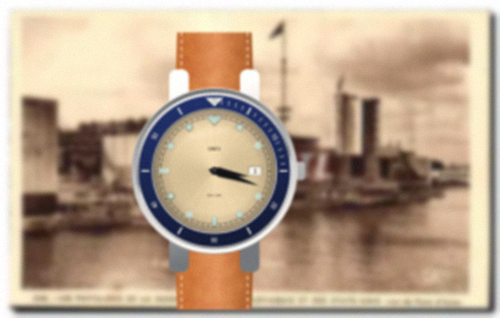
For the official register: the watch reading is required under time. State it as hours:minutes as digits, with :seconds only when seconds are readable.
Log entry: 3:18
